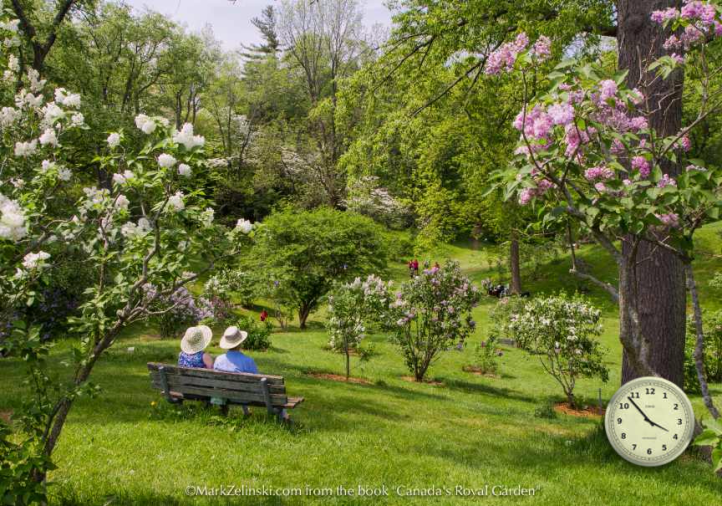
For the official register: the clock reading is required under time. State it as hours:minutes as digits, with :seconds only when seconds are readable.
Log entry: 3:53
